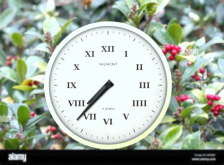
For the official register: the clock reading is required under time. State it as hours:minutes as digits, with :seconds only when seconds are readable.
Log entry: 7:37
